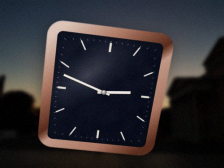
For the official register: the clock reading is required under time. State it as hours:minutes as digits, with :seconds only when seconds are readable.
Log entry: 2:48
